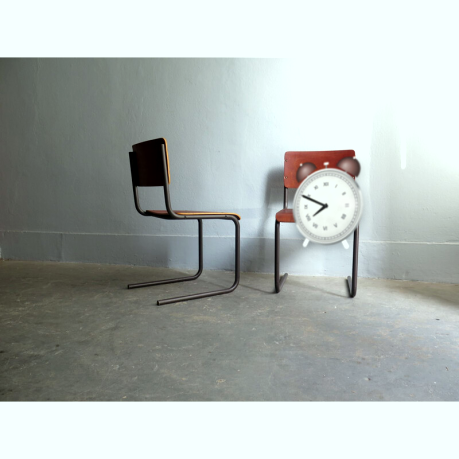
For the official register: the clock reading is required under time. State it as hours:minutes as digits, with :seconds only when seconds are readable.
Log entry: 7:49
